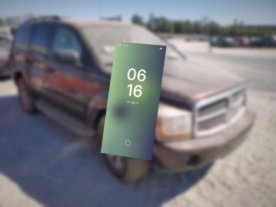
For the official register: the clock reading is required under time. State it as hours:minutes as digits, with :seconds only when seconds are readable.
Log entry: 6:16
